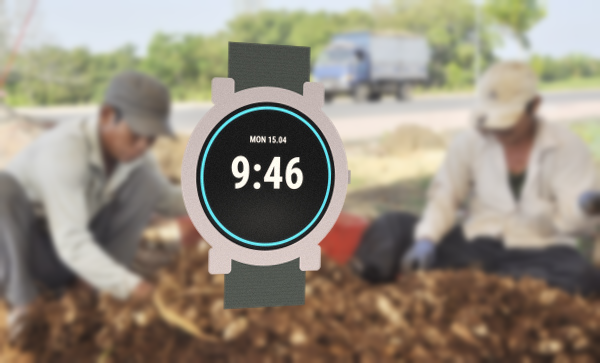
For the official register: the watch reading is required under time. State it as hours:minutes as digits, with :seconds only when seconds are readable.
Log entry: 9:46
